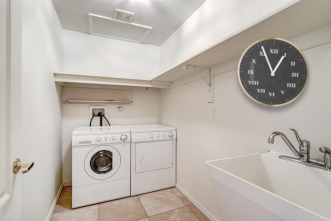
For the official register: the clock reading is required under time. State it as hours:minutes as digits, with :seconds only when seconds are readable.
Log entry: 12:56
